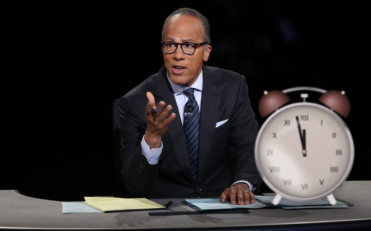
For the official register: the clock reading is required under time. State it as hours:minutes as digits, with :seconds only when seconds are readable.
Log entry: 11:58
